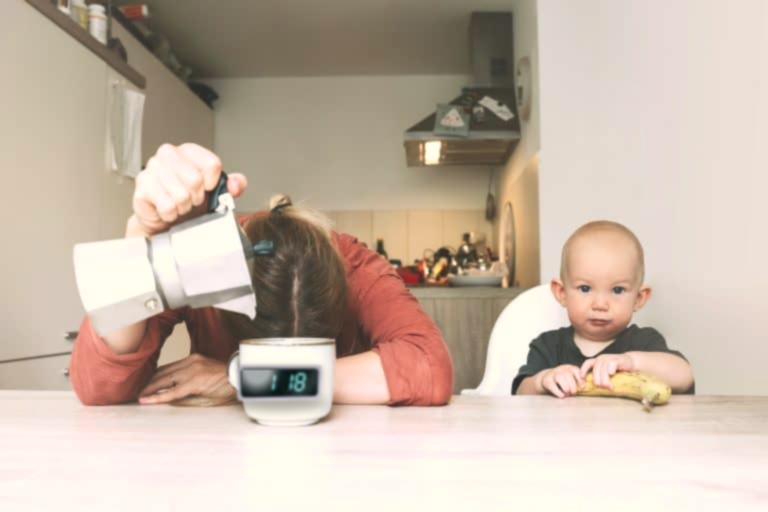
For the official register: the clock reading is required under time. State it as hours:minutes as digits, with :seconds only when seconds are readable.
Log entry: 1:18
